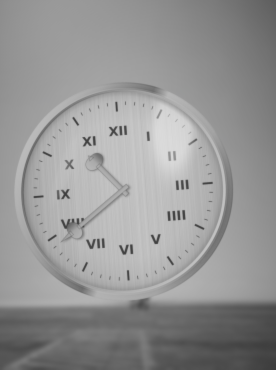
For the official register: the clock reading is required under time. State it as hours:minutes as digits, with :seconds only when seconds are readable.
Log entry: 10:39
